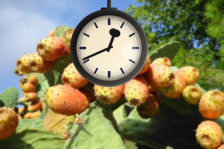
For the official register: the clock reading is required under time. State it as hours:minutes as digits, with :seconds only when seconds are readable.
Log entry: 12:41
